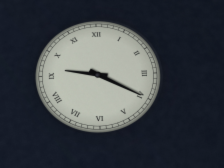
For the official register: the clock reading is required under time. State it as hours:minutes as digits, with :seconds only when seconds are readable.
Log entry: 9:20
